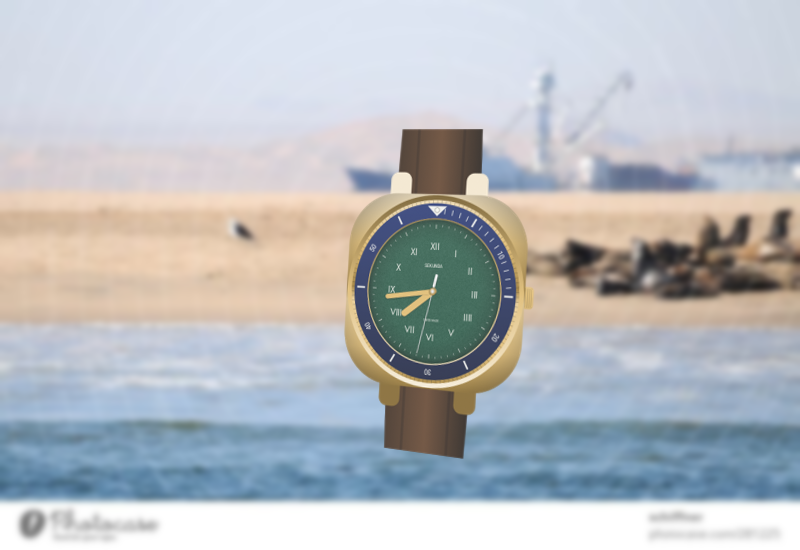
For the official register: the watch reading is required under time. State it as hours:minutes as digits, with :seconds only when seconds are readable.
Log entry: 7:43:32
